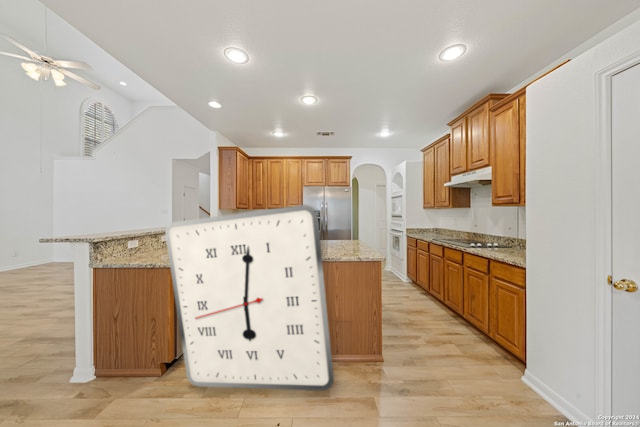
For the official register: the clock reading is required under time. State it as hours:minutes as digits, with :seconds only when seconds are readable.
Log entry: 6:01:43
